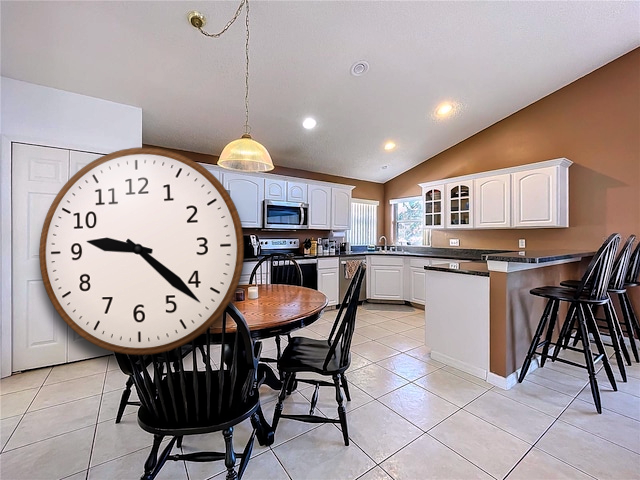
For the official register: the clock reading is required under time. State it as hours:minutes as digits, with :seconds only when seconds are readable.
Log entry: 9:22
